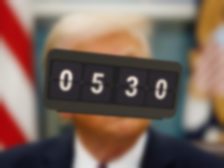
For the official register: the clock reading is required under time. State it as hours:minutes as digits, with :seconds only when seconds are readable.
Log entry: 5:30
